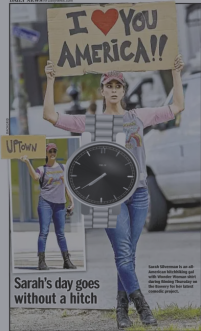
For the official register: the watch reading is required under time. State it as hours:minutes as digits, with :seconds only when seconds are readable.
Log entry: 7:39
